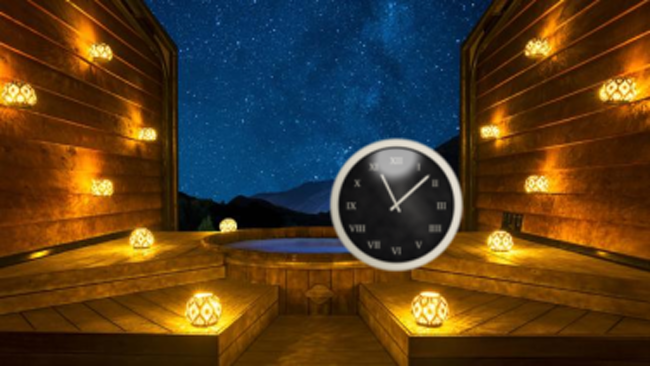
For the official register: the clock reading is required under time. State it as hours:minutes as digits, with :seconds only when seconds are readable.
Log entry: 11:08
